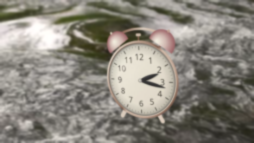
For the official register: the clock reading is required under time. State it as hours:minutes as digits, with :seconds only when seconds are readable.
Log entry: 2:17
